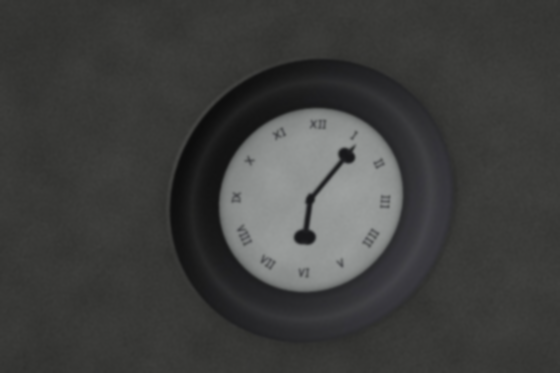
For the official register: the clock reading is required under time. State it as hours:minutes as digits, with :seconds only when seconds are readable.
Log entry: 6:06
